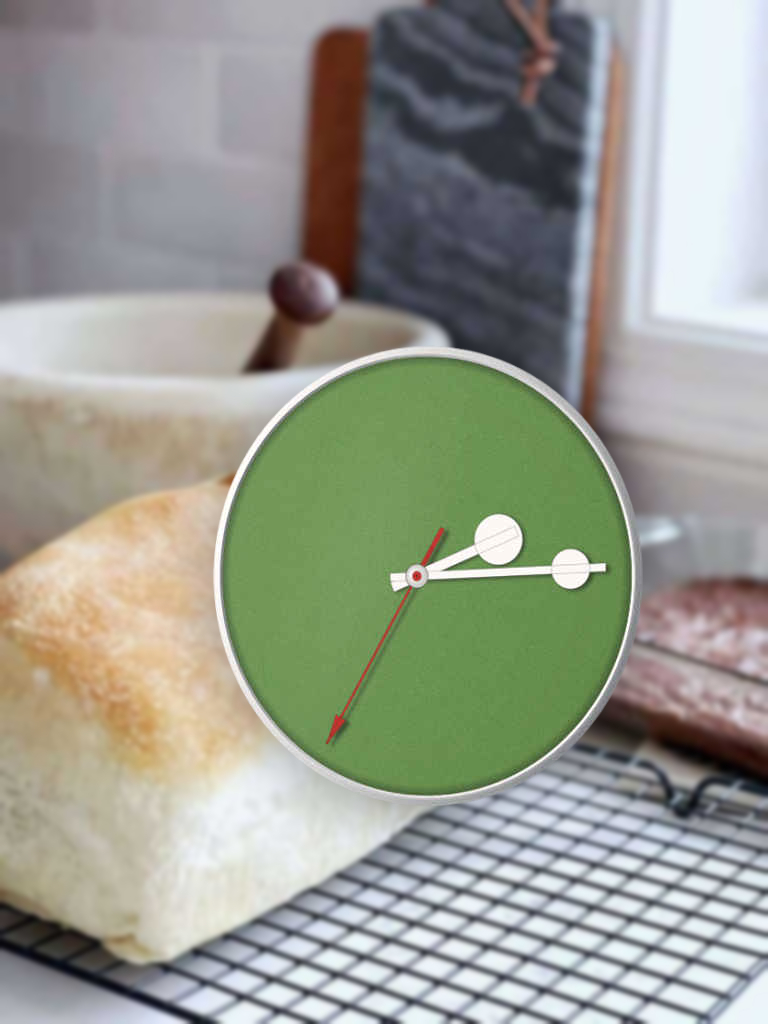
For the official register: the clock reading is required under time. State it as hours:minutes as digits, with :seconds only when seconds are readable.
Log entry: 2:14:35
